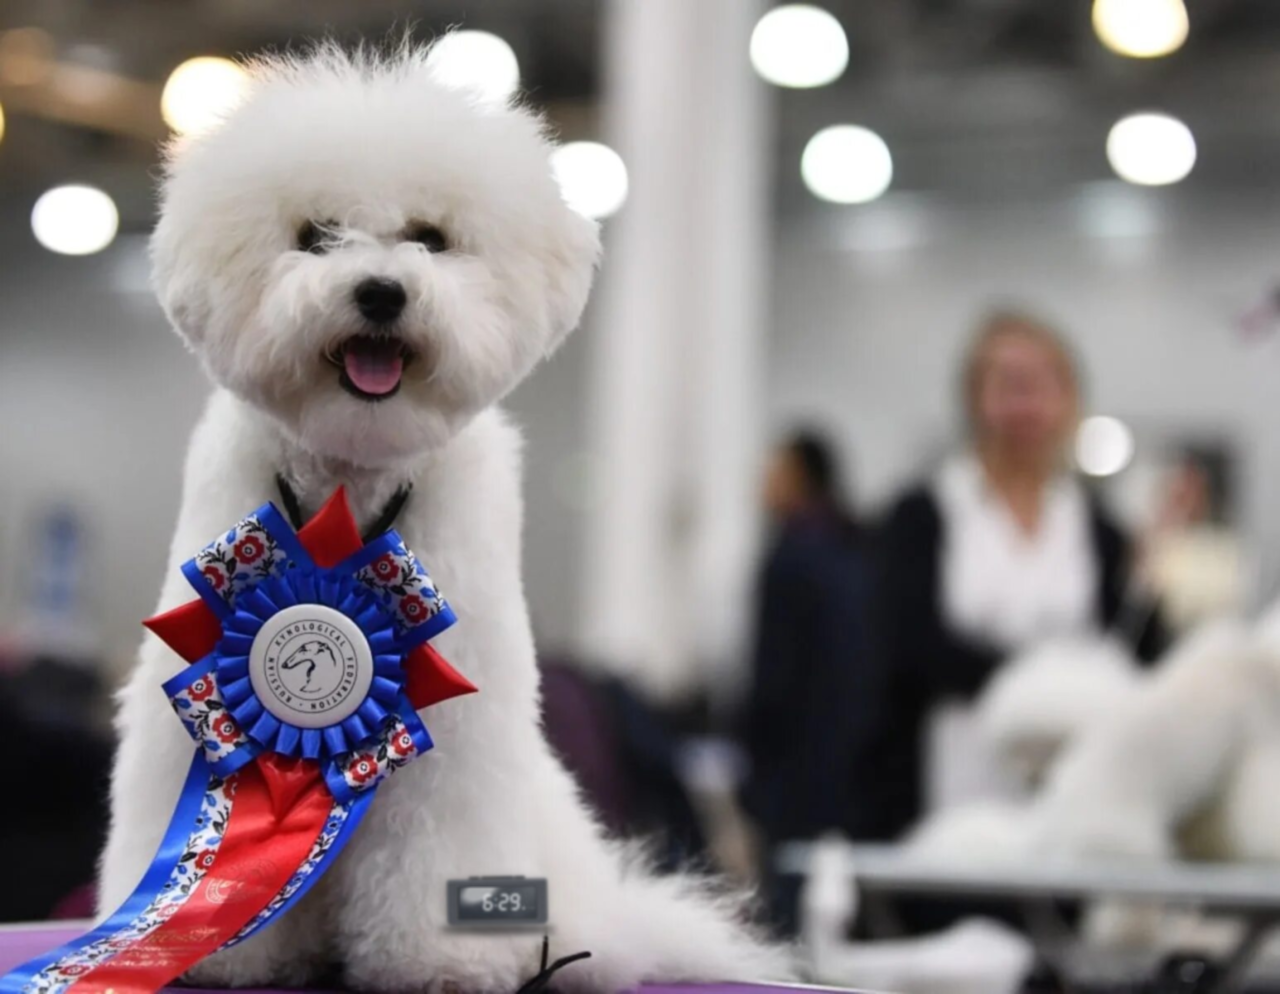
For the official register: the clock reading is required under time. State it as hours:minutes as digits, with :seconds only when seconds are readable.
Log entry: 6:29
